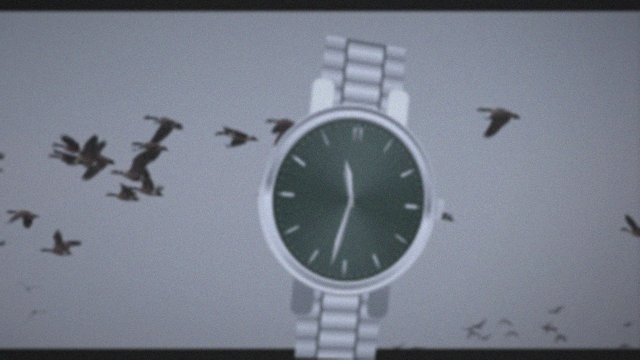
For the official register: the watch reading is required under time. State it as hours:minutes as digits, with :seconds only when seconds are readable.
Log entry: 11:32
